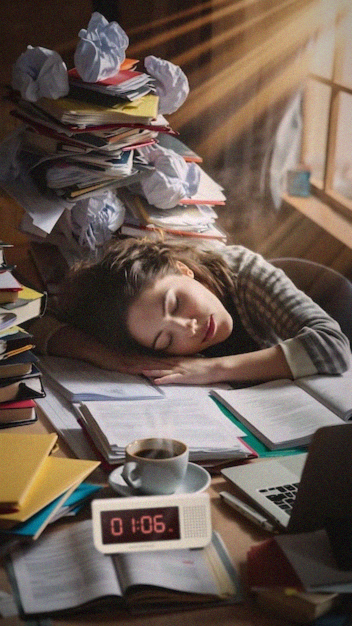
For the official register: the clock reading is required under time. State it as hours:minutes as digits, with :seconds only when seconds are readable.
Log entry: 1:06
